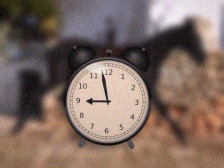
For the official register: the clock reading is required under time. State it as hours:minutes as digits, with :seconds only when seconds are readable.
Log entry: 8:58
